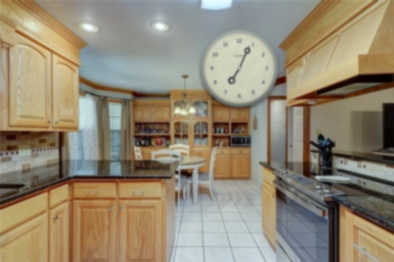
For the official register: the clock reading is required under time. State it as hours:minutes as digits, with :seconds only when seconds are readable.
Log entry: 7:04
